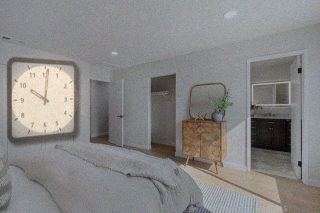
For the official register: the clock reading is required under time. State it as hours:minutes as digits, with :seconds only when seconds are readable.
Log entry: 10:01
